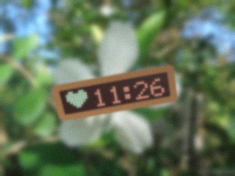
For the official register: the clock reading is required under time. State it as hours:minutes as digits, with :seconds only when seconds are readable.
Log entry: 11:26
